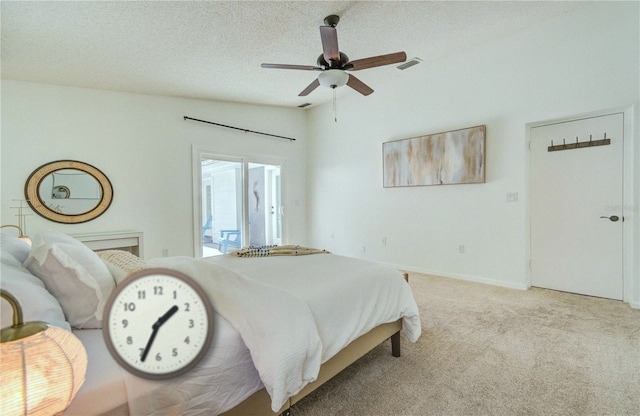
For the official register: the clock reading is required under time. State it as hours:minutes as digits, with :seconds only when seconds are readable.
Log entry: 1:34
